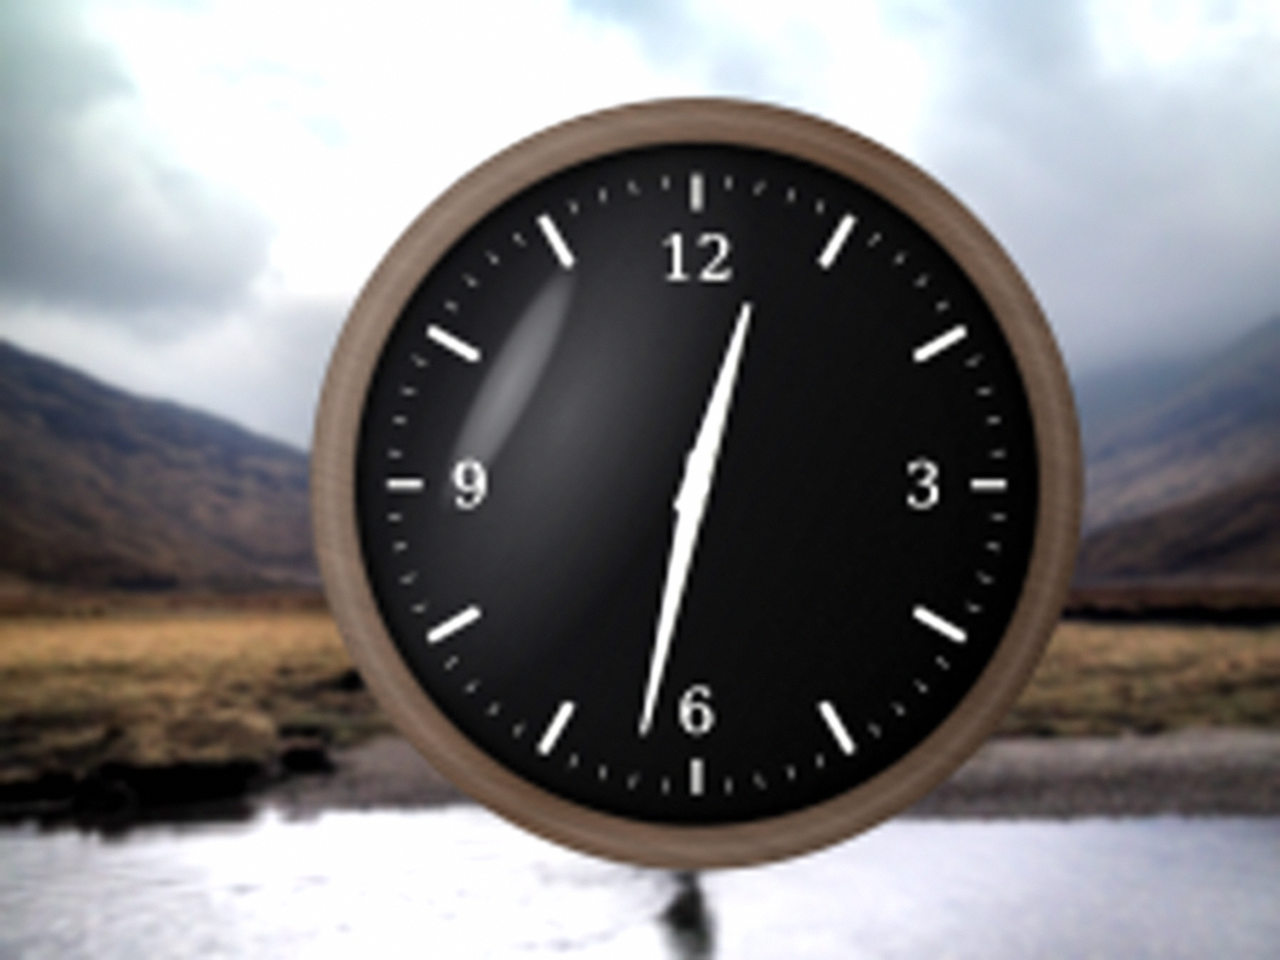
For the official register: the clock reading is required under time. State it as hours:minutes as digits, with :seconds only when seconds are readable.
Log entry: 12:32
